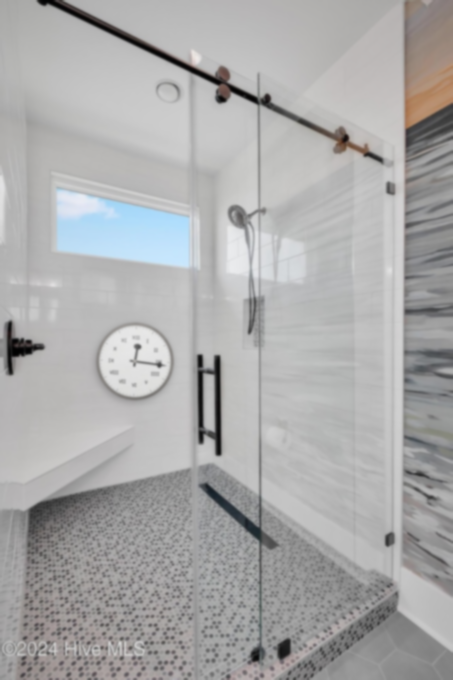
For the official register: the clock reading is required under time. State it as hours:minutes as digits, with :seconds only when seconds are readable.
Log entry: 12:16
